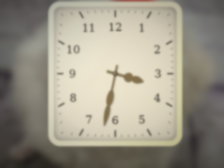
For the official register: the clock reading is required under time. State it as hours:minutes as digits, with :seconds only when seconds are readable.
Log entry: 3:32
